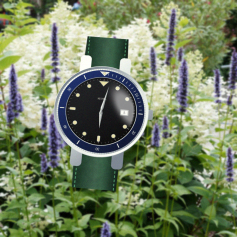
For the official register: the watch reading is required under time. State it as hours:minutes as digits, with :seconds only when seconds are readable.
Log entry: 6:02
